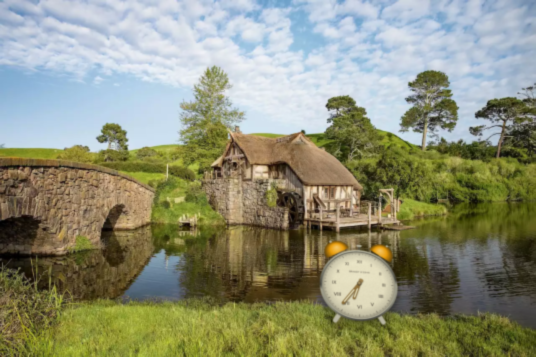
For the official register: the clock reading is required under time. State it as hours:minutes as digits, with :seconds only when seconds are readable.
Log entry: 6:36
